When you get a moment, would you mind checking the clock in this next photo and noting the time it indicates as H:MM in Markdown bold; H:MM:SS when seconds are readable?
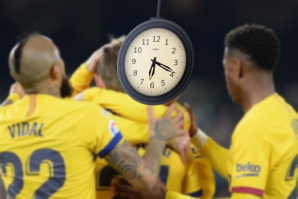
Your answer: **6:19**
